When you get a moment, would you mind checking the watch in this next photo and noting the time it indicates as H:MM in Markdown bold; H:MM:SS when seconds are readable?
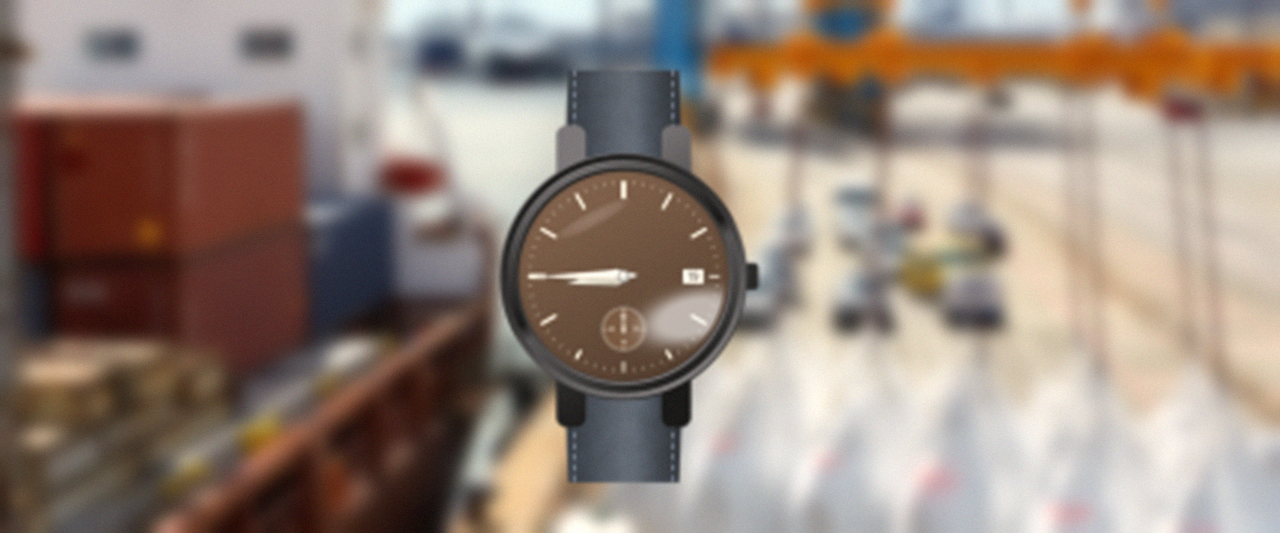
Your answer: **8:45**
